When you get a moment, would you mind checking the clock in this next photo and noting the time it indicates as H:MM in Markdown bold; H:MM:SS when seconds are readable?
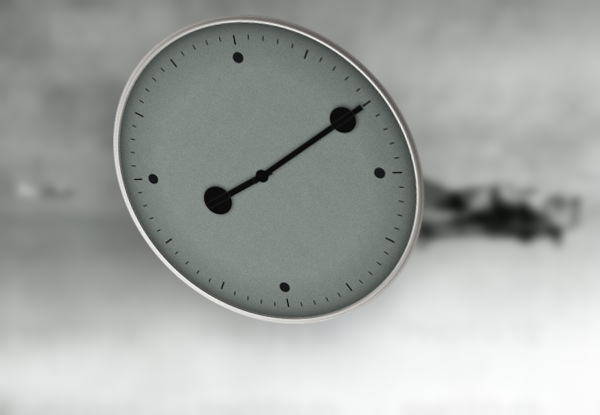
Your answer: **8:10**
